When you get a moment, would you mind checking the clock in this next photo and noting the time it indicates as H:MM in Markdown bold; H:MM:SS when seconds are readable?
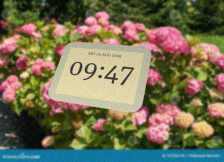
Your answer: **9:47**
